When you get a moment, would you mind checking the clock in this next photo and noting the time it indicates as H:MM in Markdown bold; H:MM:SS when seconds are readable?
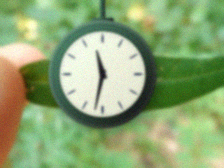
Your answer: **11:32**
